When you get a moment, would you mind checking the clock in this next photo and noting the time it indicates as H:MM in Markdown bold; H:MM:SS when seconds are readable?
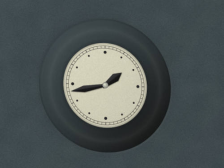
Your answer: **1:43**
